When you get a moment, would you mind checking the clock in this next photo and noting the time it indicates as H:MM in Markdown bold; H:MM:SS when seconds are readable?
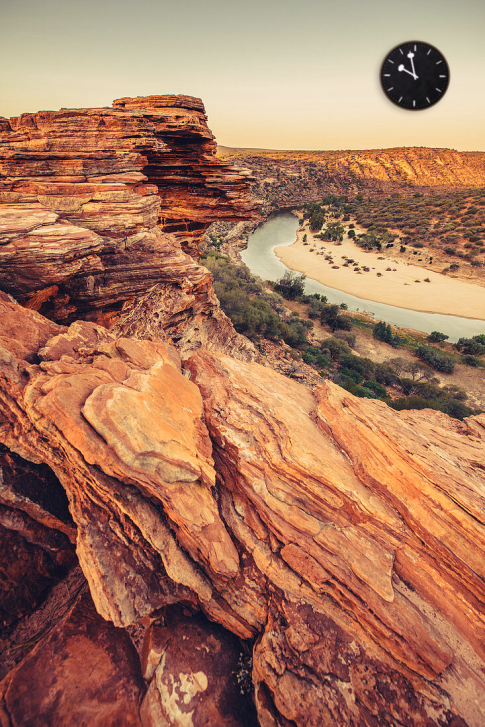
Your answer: **9:58**
